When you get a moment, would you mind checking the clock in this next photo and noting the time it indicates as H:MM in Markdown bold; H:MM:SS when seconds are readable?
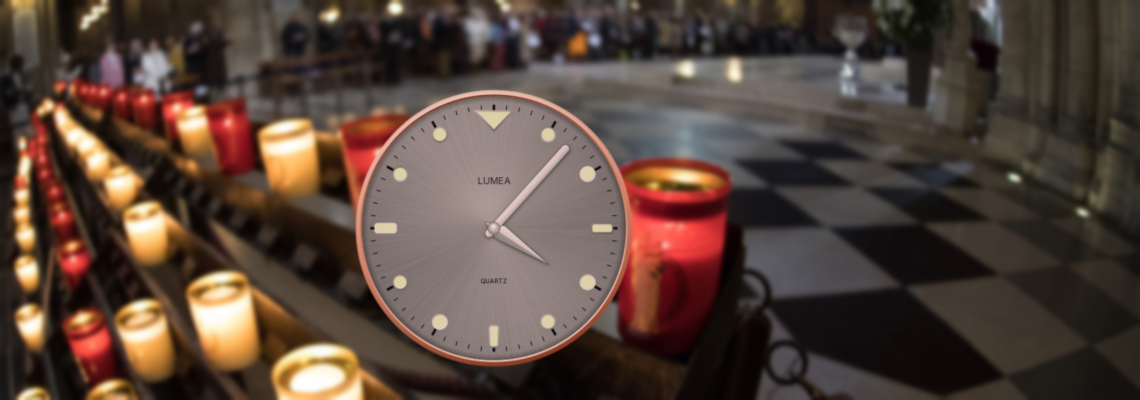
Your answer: **4:07**
